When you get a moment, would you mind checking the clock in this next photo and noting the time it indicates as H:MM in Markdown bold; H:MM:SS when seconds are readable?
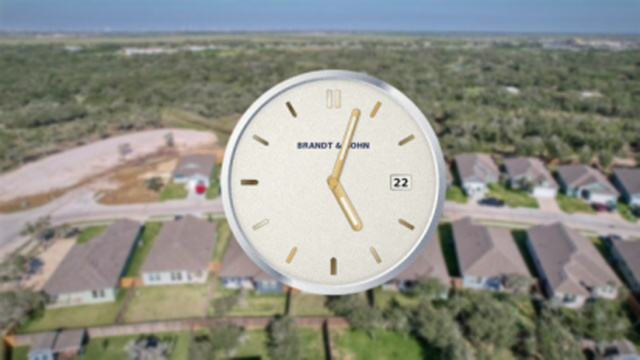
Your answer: **5:03**
